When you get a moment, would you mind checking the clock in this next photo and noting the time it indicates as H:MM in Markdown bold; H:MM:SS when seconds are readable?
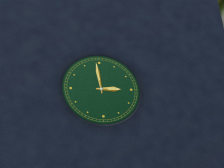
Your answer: **2:59**
